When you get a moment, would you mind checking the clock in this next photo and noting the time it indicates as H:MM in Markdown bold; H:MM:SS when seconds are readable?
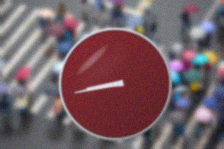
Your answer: **8:43**
